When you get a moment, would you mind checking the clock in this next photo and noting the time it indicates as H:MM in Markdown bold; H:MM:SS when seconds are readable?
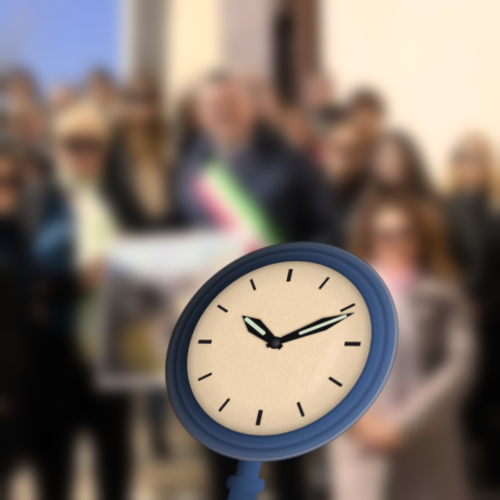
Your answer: **10:11**
